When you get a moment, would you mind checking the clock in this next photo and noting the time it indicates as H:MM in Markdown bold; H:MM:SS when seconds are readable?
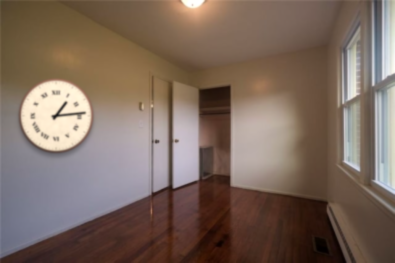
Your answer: **1:14**
